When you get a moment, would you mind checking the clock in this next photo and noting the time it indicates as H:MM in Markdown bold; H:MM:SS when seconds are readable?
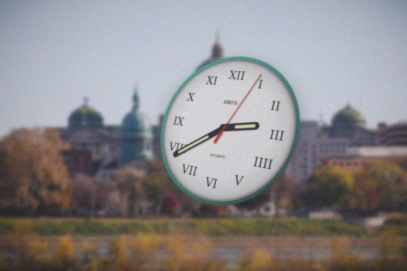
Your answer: **2:39:04**
